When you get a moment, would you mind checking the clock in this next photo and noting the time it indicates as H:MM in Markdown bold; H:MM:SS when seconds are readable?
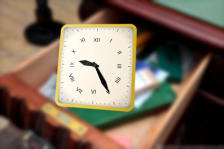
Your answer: **9:25**
